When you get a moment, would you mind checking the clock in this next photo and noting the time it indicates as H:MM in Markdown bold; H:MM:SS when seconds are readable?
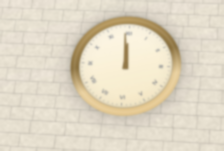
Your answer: **11:59**
